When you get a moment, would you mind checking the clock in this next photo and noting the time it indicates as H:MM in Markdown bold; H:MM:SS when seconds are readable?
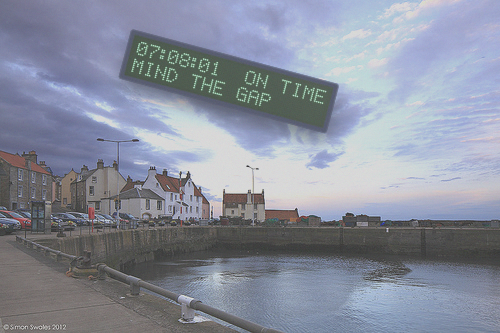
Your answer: **7:08:01**
